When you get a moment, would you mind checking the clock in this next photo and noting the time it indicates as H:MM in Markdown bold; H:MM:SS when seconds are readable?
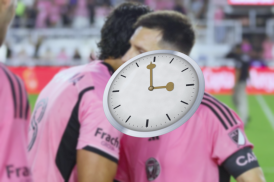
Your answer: **2:59**
